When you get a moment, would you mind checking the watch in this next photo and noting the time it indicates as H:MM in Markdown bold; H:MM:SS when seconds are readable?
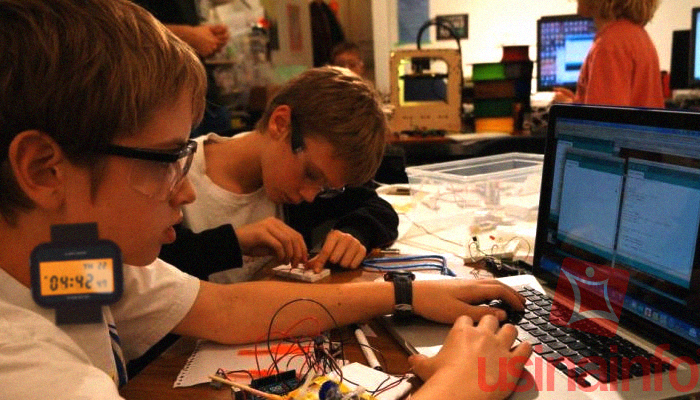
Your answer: **4:42**
